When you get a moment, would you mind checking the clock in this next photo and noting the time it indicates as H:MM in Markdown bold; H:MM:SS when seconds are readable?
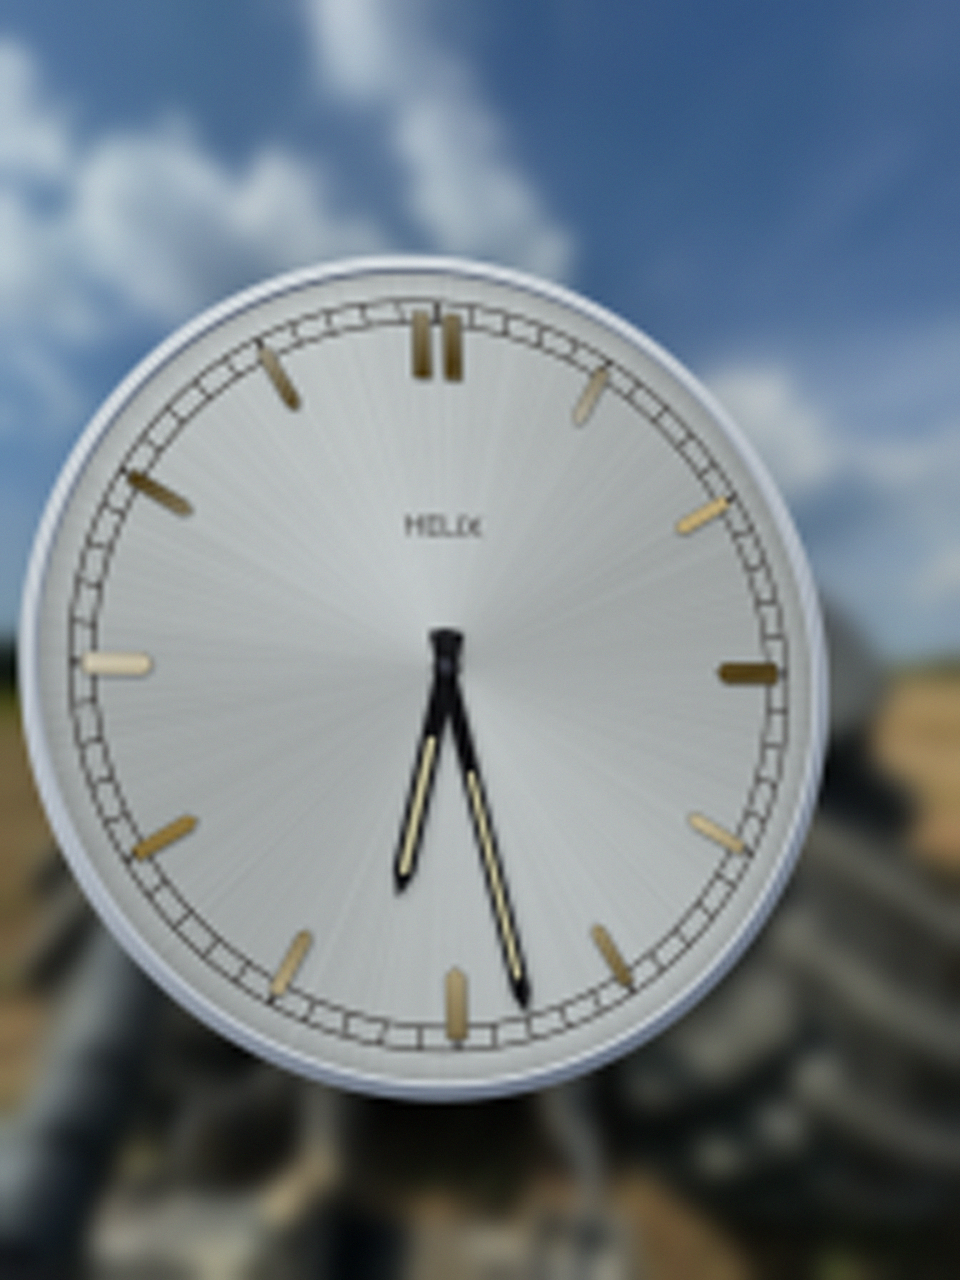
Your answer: **6:28**
